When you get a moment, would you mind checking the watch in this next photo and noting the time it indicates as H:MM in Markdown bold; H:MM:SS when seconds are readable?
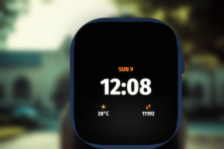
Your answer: **12:08**
